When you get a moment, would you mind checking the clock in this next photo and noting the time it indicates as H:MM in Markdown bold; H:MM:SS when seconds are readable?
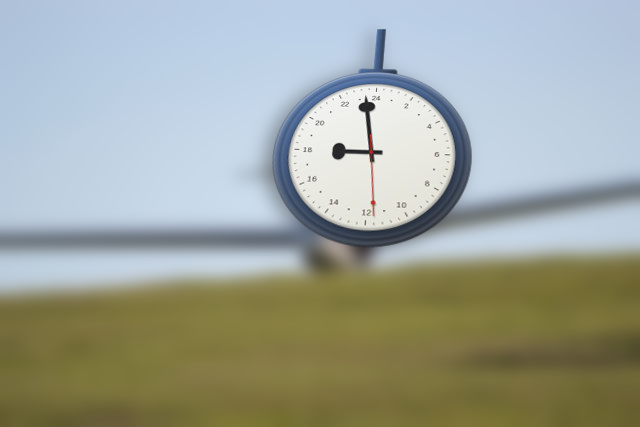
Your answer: **17:58:29**
